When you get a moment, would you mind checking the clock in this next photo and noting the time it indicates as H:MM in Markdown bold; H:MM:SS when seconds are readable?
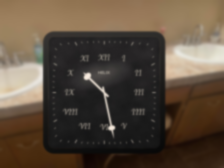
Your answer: **10:28**
